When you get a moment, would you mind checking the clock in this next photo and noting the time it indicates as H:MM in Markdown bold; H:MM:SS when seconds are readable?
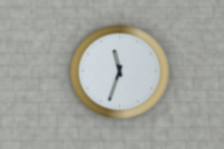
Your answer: **11:33**
